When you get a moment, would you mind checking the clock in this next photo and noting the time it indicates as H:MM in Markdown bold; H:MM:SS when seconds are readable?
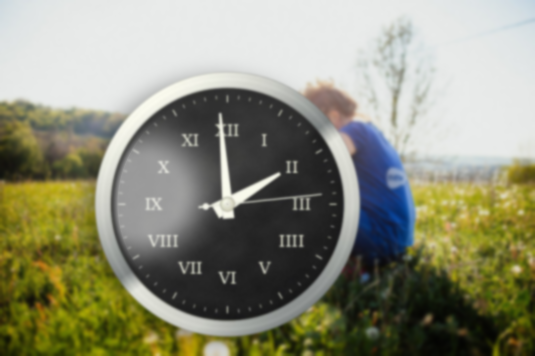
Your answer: **1:59:14**
